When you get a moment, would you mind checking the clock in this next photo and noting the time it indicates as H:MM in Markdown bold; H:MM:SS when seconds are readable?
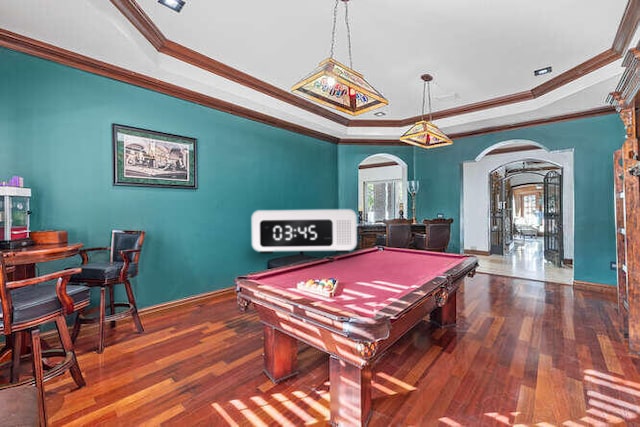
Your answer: **3:45**
